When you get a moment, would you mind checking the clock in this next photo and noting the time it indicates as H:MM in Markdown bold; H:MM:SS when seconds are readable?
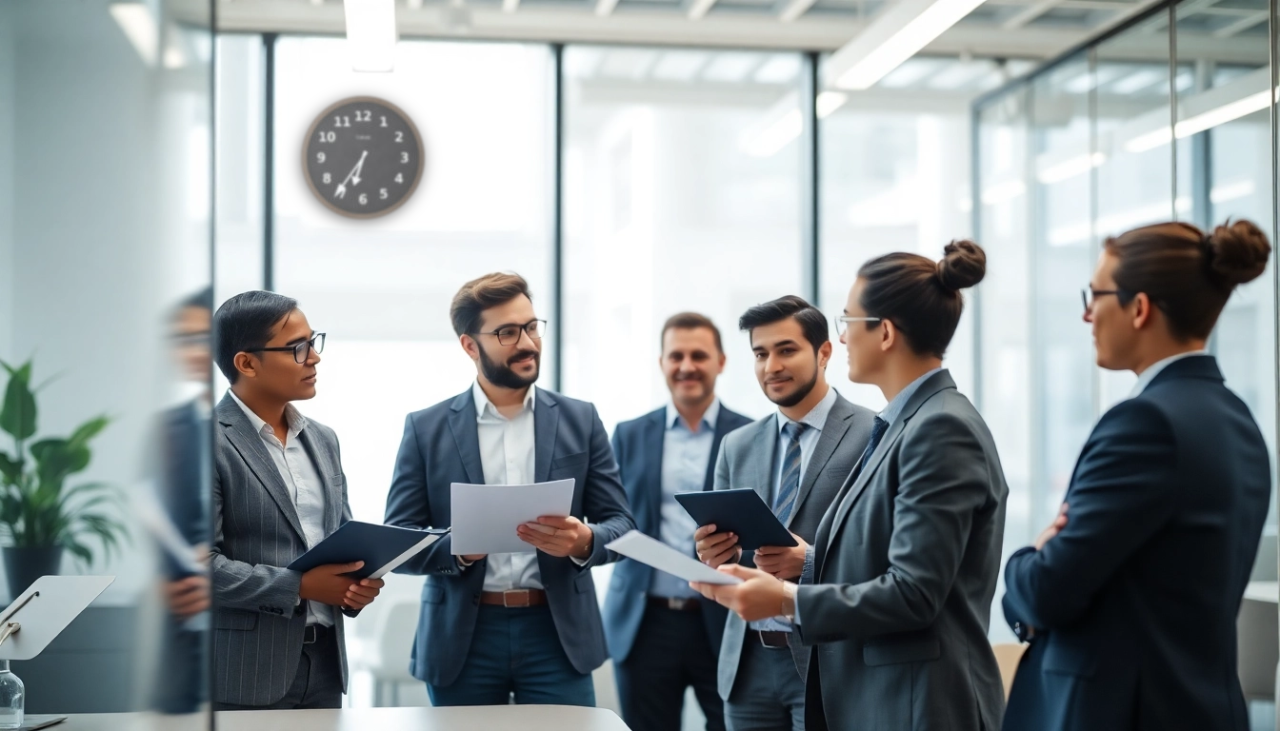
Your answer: **6:36**
